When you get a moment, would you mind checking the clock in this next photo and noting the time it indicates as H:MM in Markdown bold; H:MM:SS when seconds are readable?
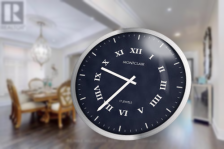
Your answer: **9:36**
